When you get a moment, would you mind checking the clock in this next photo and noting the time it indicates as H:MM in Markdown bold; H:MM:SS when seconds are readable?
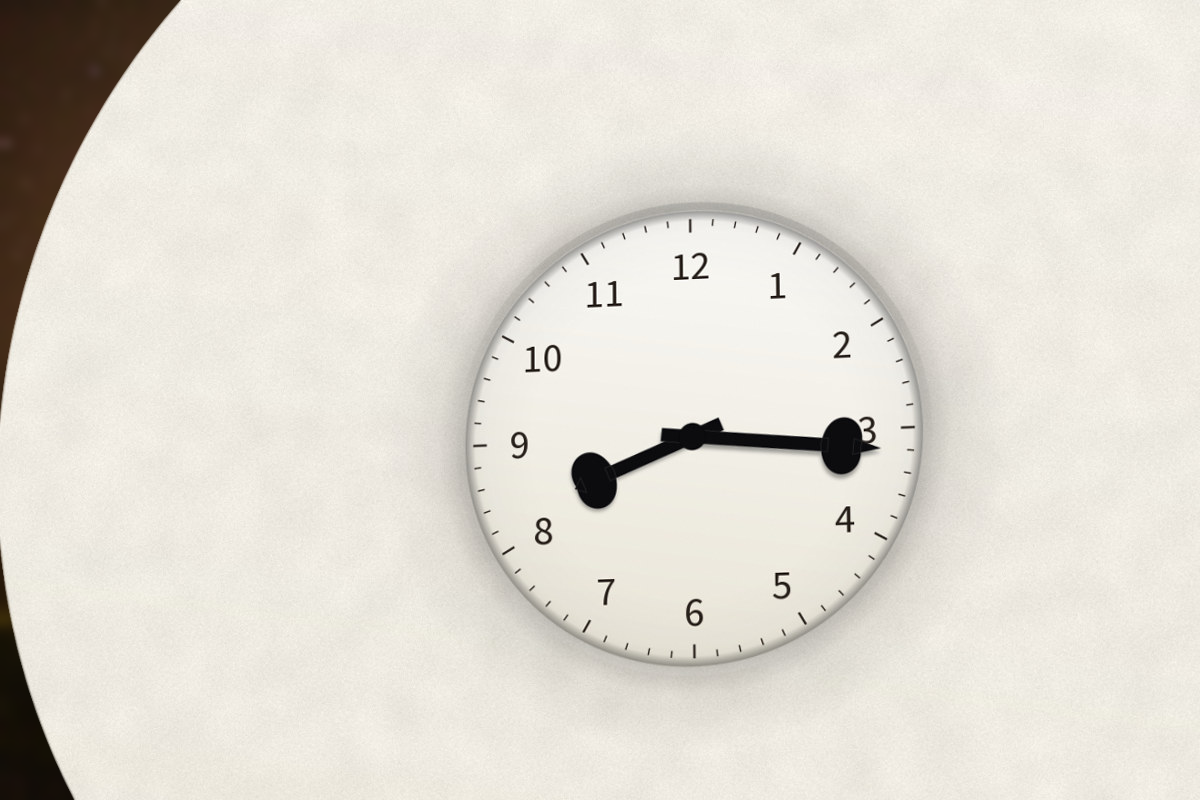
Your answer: **8:16**
